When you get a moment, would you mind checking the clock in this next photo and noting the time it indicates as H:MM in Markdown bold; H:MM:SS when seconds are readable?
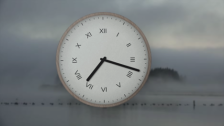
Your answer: **7:18**
